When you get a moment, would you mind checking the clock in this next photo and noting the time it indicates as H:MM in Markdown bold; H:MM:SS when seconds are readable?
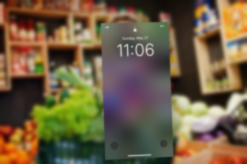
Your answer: **11:06**
